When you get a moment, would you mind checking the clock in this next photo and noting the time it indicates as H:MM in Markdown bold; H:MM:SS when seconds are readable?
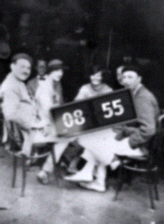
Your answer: **8:55**
